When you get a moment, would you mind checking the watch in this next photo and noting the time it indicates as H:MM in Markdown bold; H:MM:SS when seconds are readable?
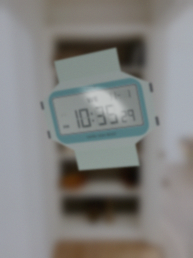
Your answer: **10:35:29**
